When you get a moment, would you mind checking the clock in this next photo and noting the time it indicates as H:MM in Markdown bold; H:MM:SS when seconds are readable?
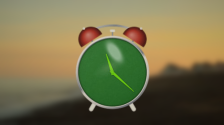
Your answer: **11:22**
